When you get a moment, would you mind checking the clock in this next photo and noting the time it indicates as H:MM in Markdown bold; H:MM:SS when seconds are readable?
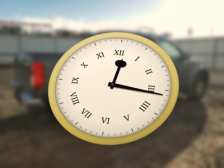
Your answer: **12:16**
